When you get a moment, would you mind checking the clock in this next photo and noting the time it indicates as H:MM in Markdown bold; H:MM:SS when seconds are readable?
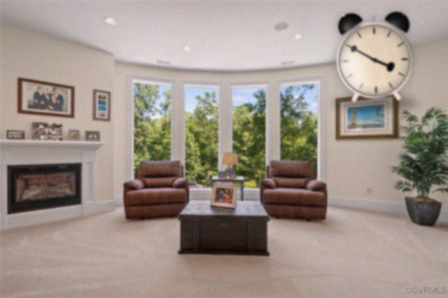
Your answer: **3:50**
